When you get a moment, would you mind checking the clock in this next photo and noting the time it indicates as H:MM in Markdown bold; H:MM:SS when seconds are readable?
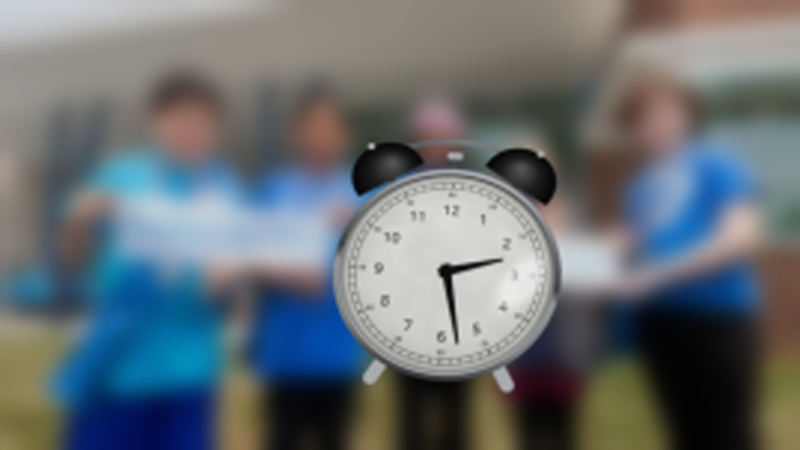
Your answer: **2:28**
